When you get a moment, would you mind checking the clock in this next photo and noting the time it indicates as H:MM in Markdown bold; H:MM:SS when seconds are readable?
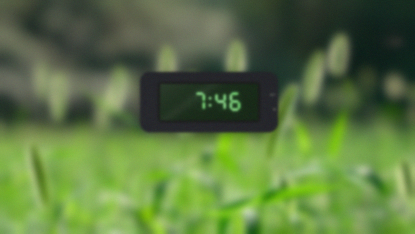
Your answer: **7:46**
